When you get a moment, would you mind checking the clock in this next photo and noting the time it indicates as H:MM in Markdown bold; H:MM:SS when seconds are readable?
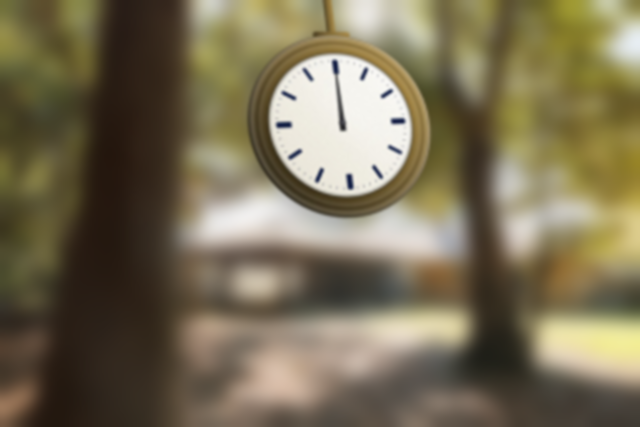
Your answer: **12:00**
